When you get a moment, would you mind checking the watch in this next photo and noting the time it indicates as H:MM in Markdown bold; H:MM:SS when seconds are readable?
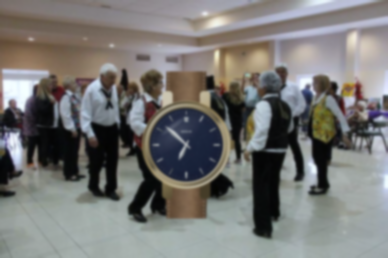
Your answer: **6:52**
